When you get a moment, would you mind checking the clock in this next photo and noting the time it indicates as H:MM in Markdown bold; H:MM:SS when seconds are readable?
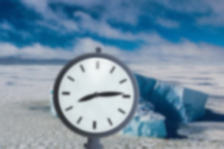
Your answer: **8:14**
